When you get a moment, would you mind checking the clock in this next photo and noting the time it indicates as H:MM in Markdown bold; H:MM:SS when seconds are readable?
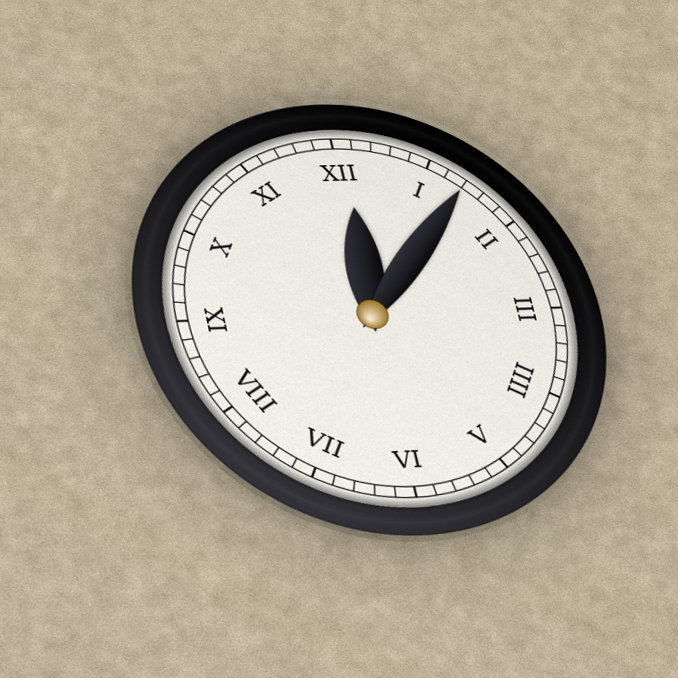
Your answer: **12:07**
